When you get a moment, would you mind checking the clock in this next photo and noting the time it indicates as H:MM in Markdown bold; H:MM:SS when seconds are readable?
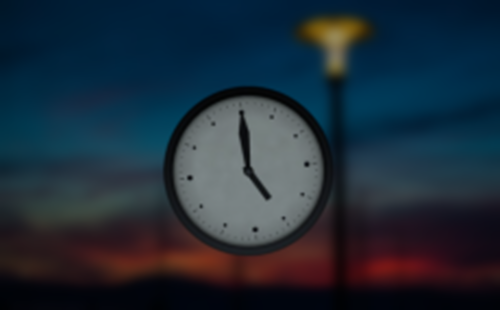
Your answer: **5:00**
